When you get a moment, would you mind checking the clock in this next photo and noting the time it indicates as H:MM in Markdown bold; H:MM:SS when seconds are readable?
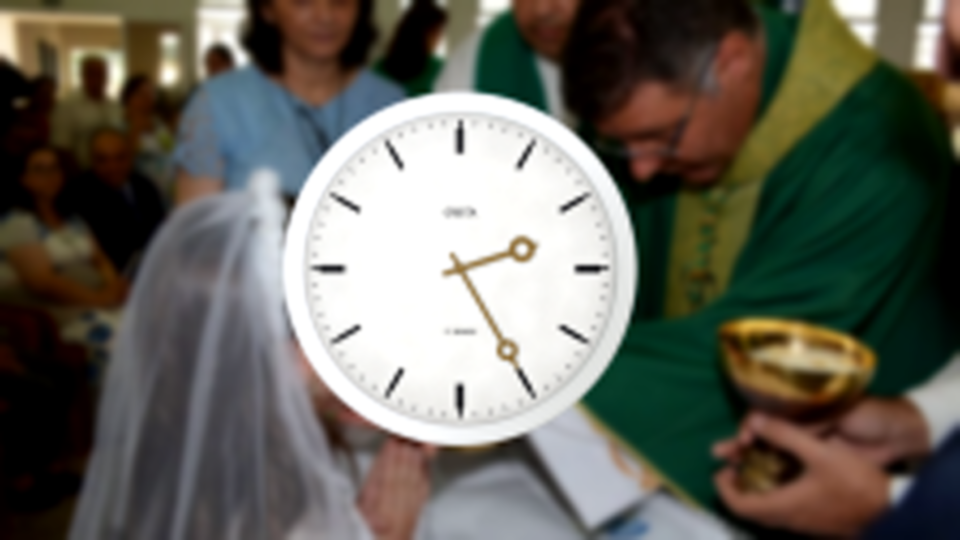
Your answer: **2:25**
